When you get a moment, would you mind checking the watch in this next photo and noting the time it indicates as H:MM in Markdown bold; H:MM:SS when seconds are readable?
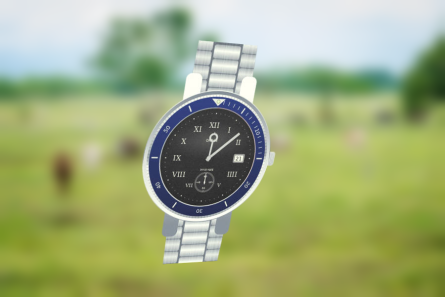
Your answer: **12:08**
